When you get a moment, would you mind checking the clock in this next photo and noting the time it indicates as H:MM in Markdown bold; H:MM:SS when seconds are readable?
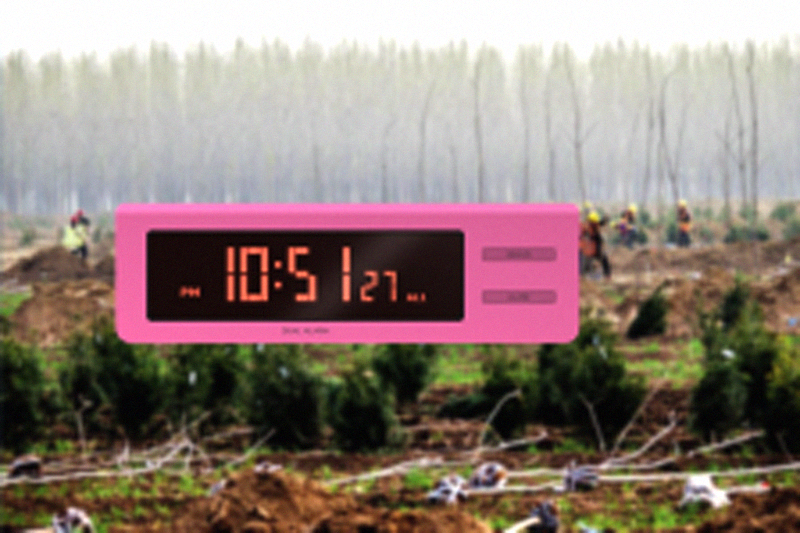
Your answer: **10:51:27**
